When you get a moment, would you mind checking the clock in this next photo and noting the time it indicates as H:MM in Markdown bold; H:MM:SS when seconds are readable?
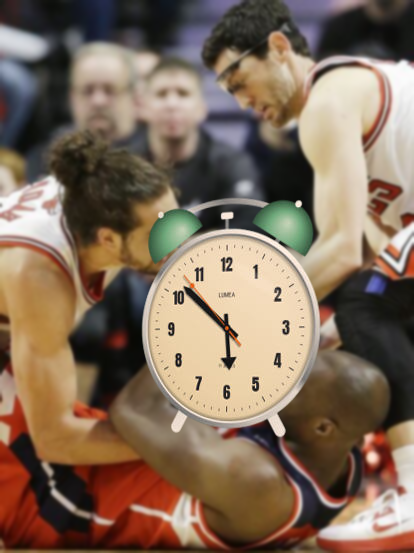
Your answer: **5:51:53**
